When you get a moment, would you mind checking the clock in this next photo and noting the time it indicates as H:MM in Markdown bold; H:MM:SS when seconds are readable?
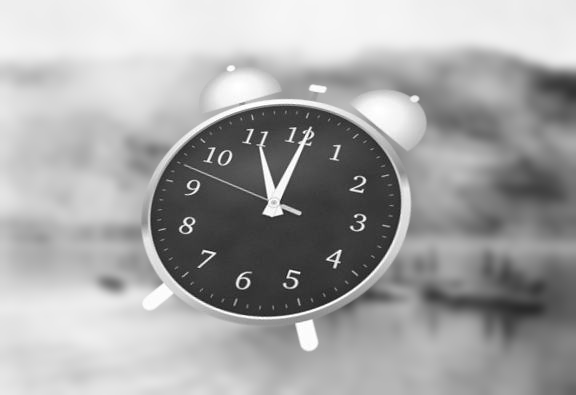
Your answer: **11:00:47**
